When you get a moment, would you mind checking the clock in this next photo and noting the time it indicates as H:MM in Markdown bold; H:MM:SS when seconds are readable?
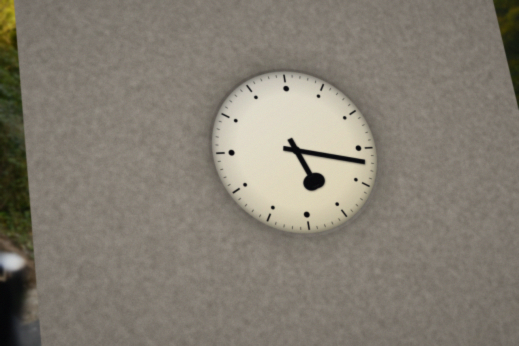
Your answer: **5:17**
